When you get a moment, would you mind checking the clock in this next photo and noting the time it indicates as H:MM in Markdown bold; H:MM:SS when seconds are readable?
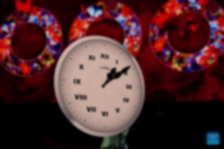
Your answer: **1:09**
